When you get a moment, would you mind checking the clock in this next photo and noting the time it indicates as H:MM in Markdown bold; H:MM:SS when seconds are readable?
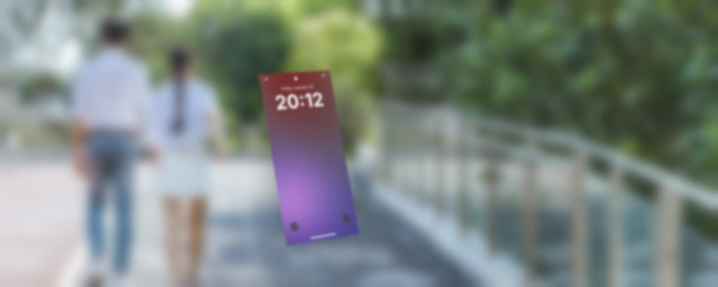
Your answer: **20:12**
